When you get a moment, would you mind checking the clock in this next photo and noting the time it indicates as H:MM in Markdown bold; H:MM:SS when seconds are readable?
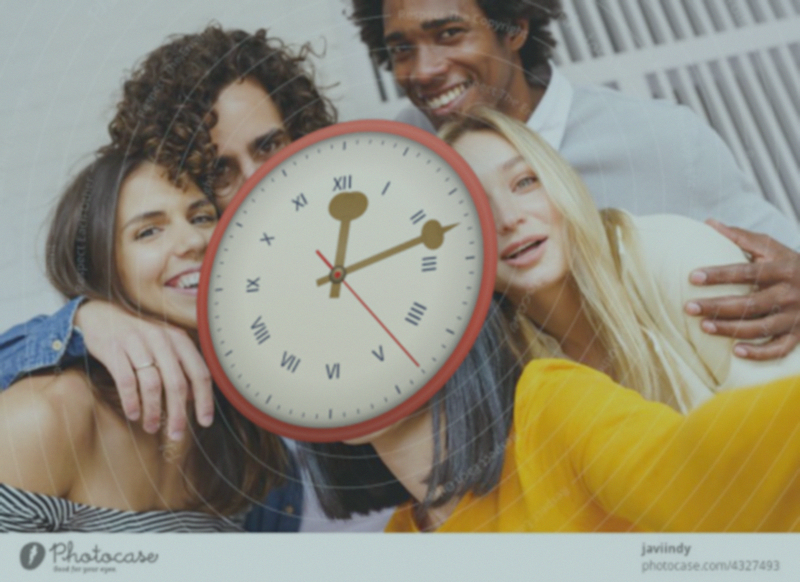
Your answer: **12:12:23**
